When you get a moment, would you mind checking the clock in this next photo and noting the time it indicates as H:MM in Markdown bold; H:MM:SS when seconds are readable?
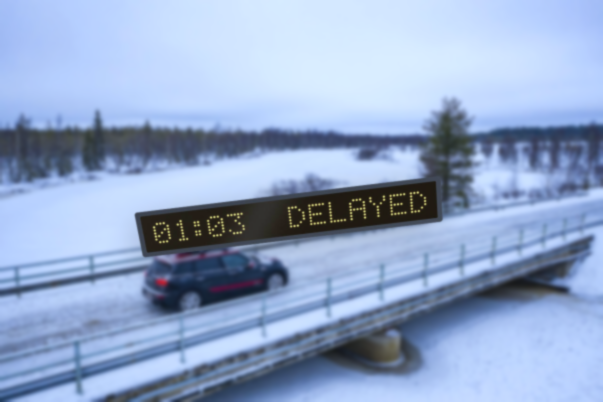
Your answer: **1:03**
